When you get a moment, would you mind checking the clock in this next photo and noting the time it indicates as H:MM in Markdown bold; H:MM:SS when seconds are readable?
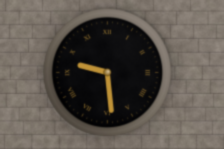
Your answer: **9:29**
